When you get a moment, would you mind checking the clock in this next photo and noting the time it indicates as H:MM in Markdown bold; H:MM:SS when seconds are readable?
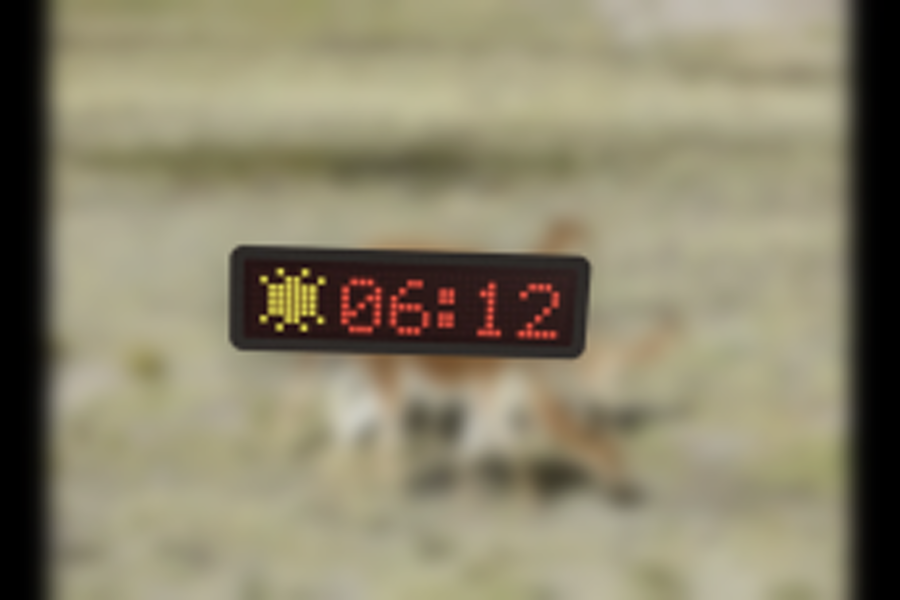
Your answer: **6:12**
